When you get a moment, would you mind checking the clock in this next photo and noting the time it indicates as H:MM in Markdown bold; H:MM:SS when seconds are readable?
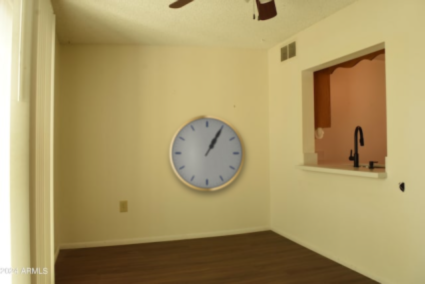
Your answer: **1:05**
